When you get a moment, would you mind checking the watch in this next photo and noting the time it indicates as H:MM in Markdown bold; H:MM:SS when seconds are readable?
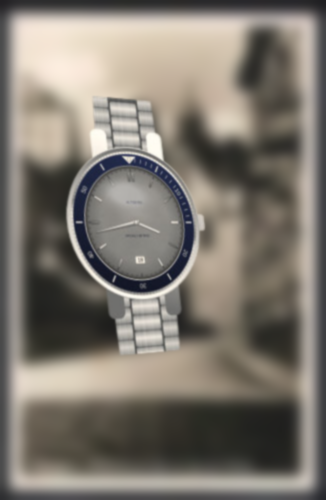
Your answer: **3:43**
